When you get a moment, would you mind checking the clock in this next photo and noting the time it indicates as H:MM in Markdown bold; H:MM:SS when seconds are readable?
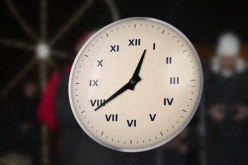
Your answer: **12:39**
